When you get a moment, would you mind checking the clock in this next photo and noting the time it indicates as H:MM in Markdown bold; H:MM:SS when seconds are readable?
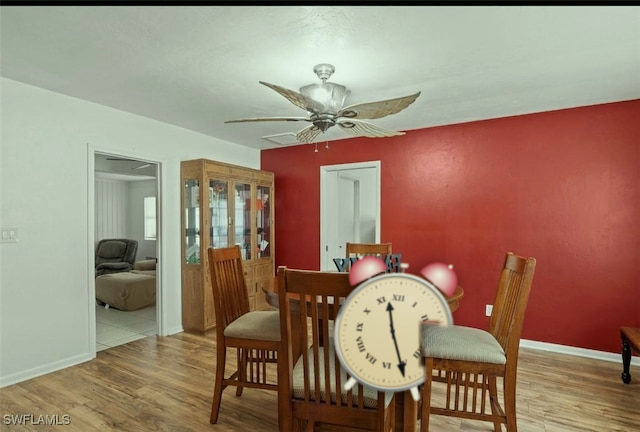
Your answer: **11:26**
